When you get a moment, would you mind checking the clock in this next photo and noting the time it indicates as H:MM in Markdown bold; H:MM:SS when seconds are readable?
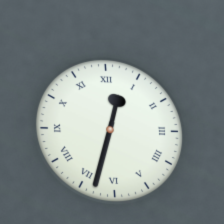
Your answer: **12:33**
